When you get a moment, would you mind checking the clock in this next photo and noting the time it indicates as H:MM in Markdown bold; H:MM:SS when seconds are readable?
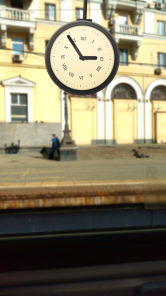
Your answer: **2:54**
